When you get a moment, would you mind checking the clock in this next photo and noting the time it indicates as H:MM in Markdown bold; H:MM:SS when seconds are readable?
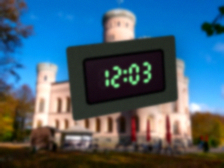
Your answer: **12:03**
